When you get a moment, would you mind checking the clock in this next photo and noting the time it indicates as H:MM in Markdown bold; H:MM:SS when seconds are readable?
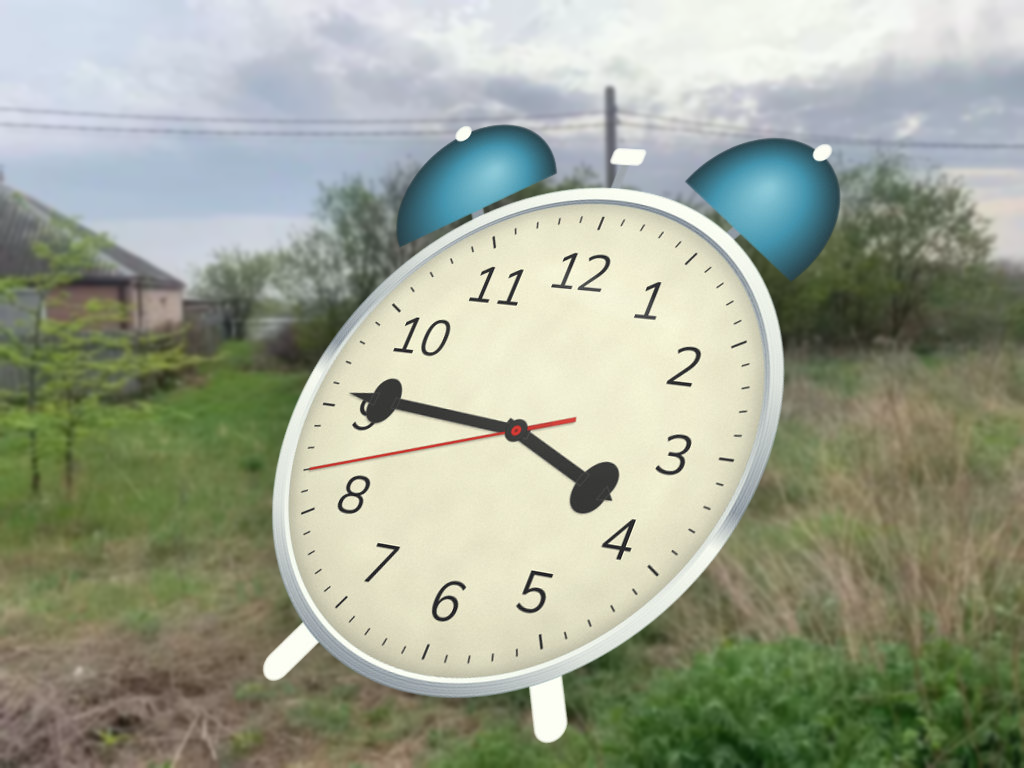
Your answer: **3:45:42**
